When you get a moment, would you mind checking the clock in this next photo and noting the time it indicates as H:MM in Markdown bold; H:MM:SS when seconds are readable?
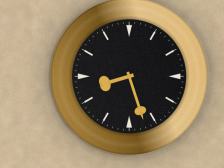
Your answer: **8:27**
